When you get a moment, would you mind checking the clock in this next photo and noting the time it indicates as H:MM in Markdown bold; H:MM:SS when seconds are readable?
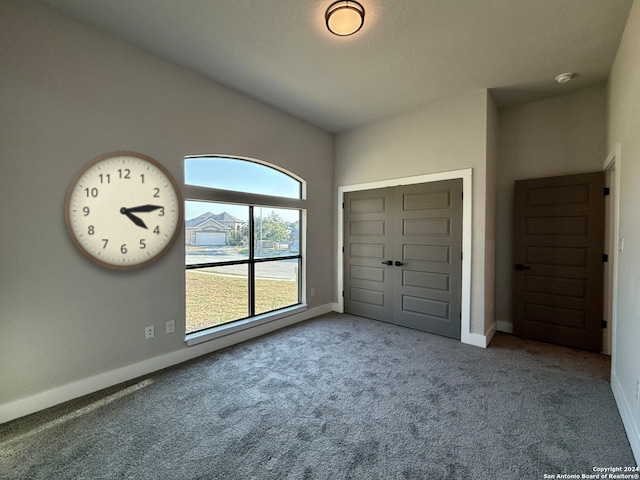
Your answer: **4:14**
